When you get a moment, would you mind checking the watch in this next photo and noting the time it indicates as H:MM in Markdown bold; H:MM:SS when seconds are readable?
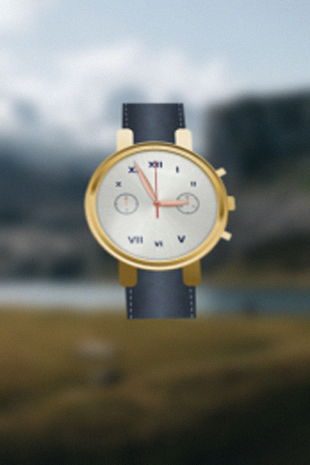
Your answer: **2:56**
